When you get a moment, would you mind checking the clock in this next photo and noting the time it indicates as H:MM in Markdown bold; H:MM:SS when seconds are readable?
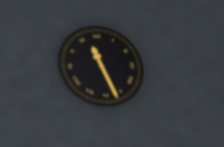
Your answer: **11:27**
